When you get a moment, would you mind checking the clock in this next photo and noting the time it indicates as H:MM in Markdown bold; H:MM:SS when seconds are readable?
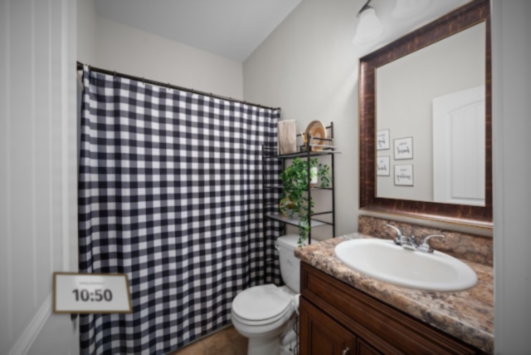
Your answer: **10:50**
